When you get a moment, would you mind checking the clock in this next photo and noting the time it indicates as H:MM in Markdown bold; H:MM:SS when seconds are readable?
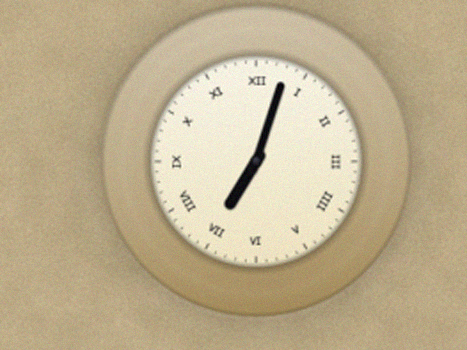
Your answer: **7:03**
